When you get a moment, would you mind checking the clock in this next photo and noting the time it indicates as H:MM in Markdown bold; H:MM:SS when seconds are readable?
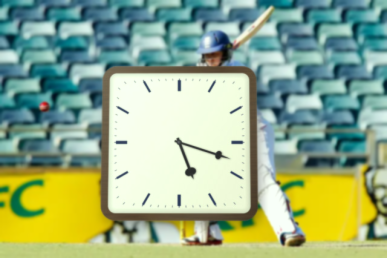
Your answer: **5:18**
